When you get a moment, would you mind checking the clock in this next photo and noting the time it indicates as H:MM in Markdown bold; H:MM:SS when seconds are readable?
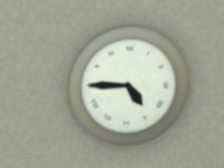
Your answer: **4:45**
